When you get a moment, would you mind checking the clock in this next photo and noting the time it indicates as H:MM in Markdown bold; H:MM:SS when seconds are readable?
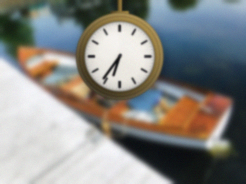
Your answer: **6:36**
